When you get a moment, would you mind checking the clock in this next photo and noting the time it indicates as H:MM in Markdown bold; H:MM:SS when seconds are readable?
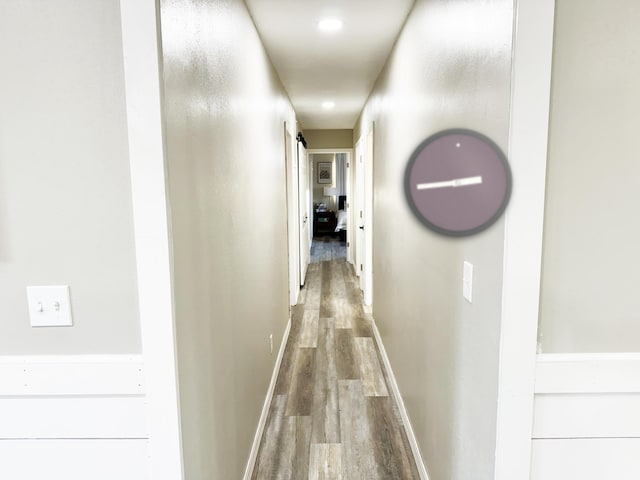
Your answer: **2:44**
